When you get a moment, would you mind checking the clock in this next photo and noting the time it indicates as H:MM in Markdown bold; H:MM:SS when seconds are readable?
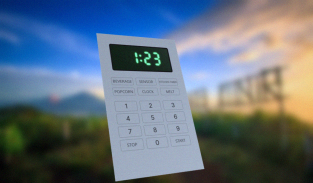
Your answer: **1:23**
